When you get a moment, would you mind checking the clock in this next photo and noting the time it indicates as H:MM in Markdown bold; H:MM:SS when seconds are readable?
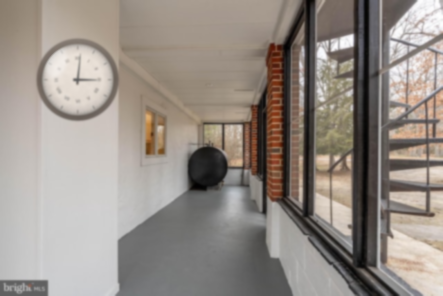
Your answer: **3:01**
